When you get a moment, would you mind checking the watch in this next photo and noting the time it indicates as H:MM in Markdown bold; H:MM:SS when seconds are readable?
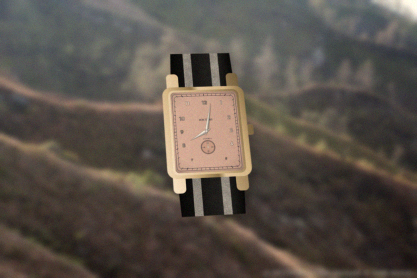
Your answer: **8:02**
